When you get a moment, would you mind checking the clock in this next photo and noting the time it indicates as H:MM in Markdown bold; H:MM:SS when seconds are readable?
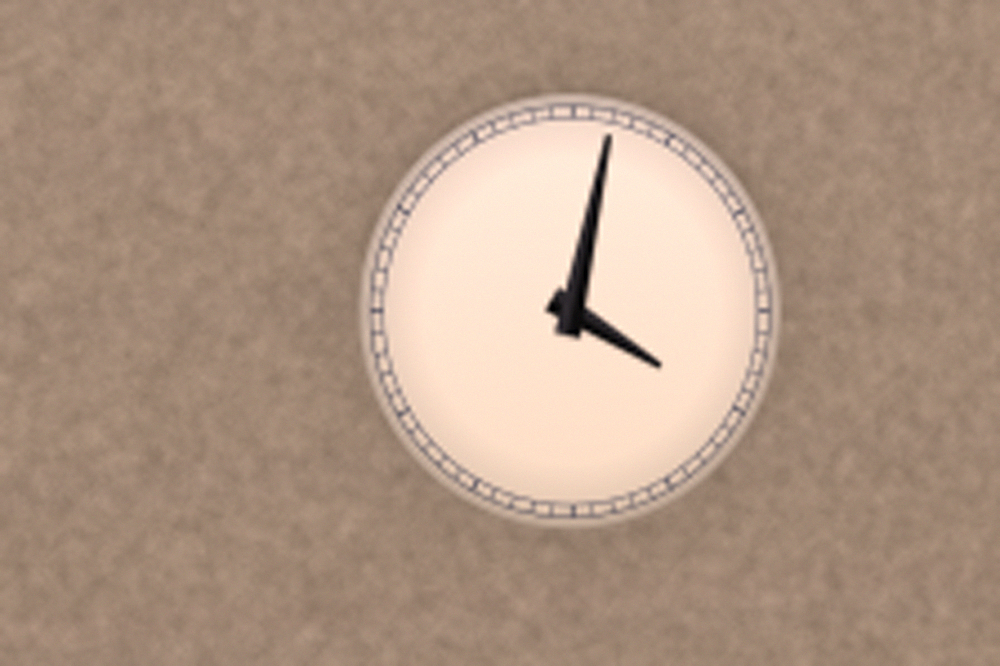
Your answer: **4:02**
